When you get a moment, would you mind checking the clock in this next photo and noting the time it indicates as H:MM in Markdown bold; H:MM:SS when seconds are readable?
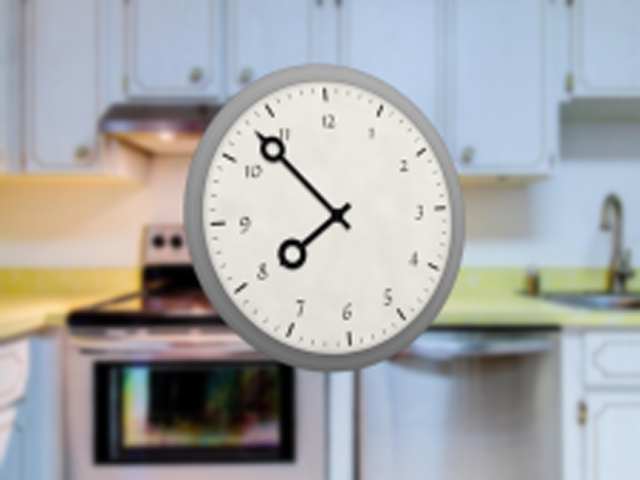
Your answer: **7:53**
